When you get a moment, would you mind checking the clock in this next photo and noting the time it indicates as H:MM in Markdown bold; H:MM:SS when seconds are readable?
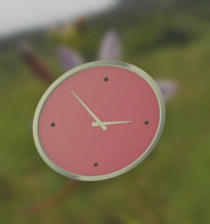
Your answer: **2:53**
